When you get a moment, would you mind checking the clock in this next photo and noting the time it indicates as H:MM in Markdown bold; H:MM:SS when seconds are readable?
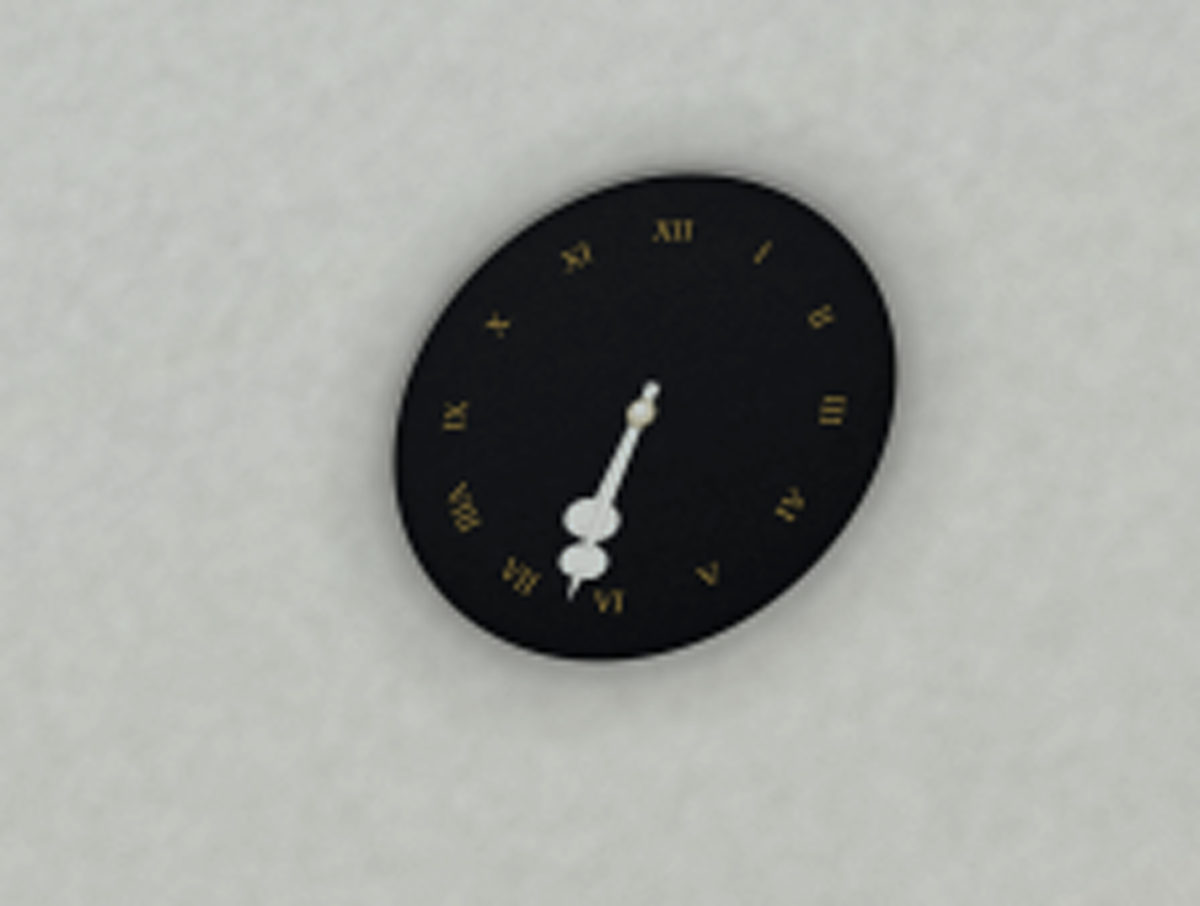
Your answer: **6:32**
